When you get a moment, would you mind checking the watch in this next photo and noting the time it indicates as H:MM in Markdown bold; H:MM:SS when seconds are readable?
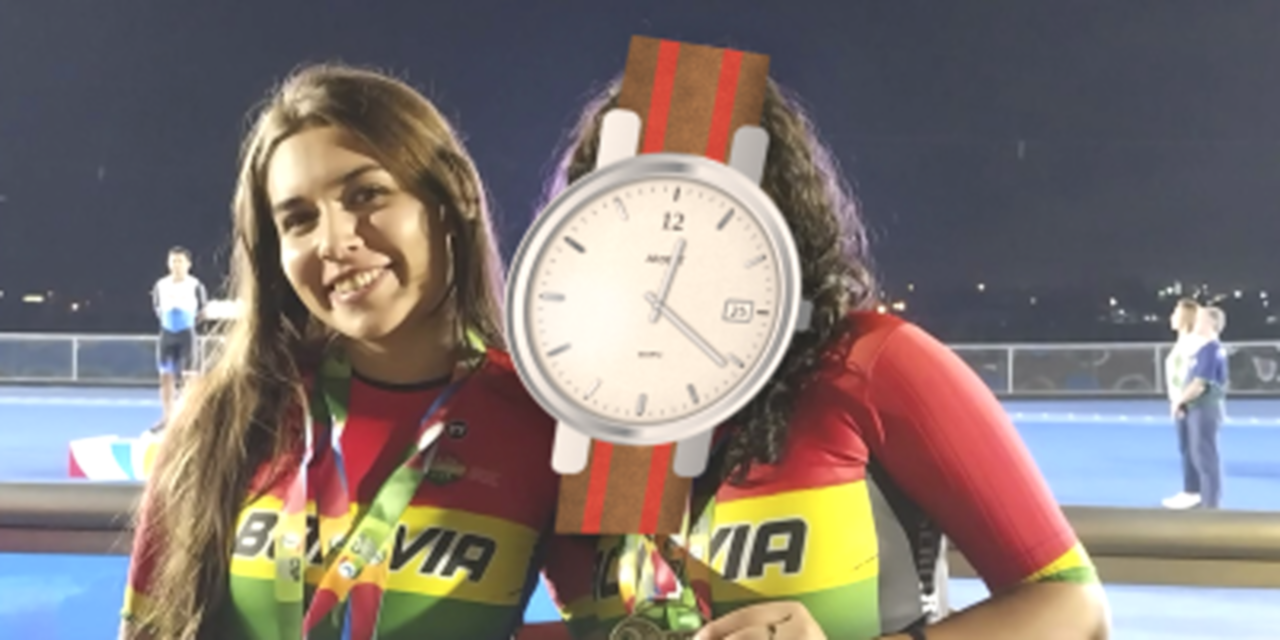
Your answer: **12:21**
